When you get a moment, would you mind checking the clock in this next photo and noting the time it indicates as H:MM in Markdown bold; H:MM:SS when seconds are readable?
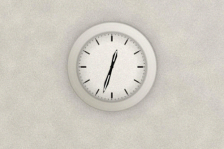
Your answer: **12:33**
